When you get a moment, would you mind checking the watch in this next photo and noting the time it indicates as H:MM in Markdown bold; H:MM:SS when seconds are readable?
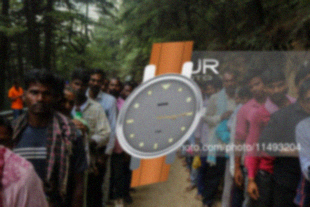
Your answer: **3:15**
